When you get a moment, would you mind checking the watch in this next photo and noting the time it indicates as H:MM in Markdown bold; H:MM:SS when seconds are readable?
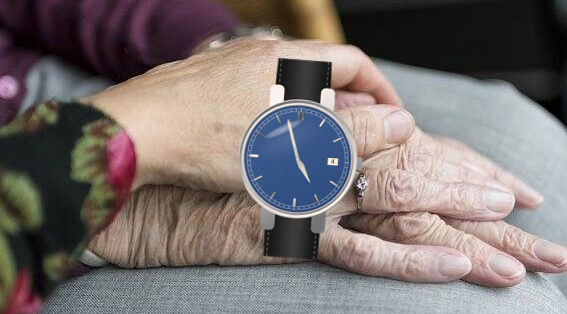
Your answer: **4:57**
